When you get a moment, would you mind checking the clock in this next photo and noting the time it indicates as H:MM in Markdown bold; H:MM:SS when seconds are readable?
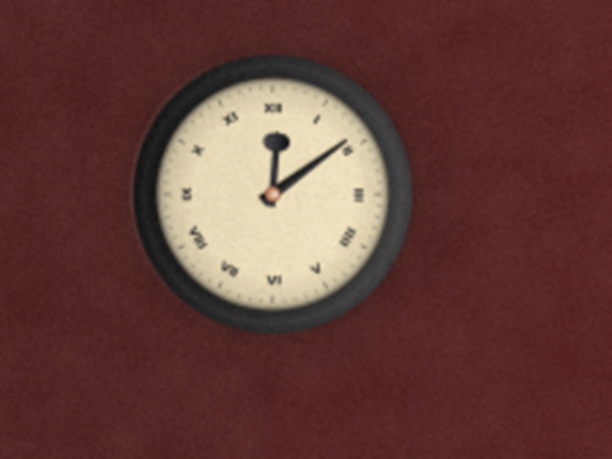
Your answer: **12:09**
